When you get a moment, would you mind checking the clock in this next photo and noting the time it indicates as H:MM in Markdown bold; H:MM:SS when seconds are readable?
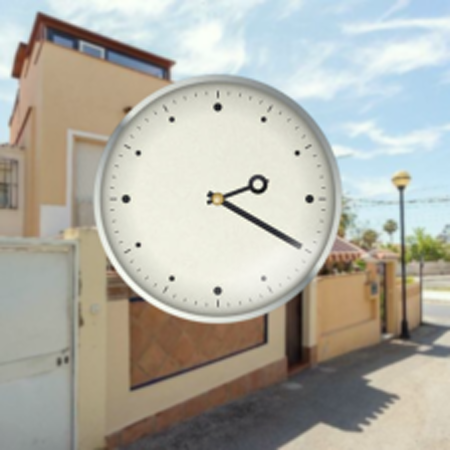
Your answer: **2:20**
